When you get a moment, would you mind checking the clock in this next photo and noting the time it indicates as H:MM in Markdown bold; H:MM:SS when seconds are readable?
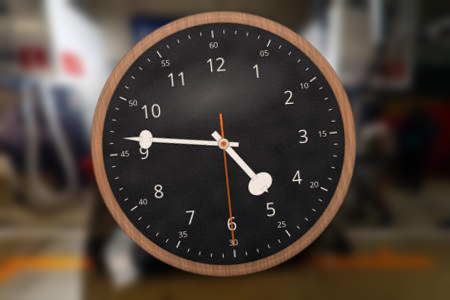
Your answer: **4:46:30**
